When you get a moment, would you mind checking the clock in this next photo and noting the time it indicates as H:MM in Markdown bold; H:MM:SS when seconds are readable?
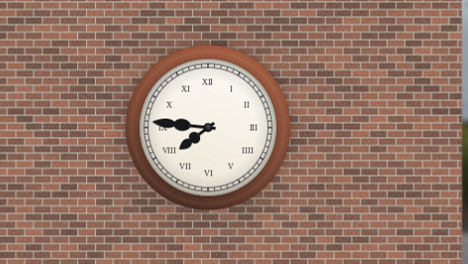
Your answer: **7:46**
